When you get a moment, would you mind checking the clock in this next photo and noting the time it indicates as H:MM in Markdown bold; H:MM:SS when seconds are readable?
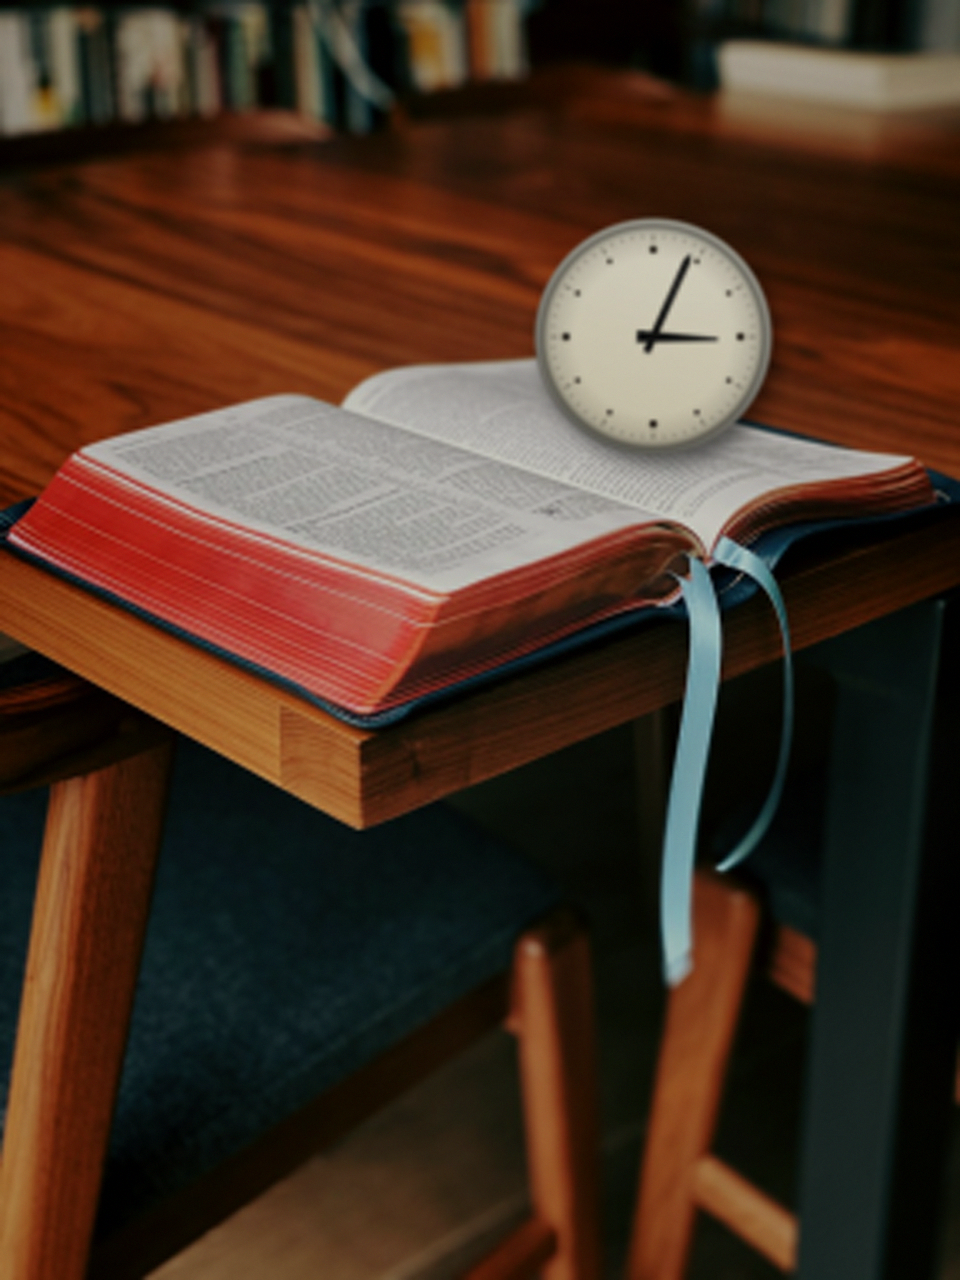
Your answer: **3:04**
